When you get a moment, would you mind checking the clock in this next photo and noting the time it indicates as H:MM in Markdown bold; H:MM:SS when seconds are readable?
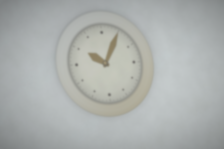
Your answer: **10:05**
